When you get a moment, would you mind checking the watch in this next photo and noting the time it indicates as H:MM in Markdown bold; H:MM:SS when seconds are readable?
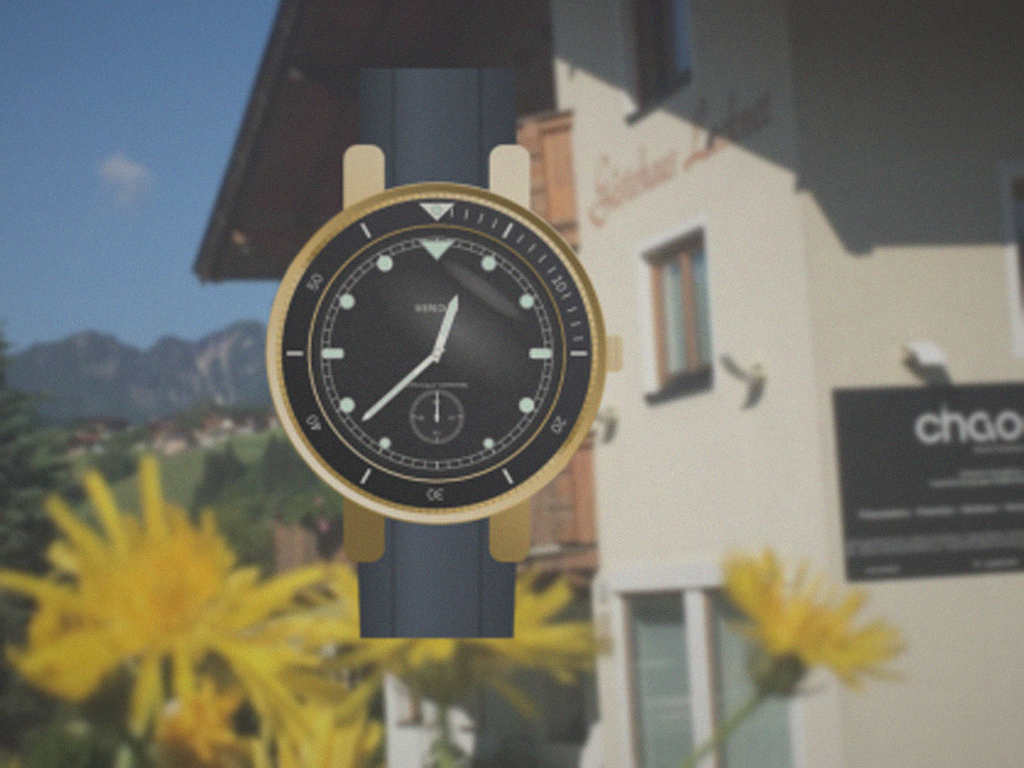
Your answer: **12:38**
